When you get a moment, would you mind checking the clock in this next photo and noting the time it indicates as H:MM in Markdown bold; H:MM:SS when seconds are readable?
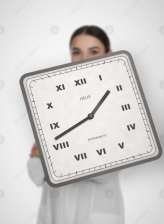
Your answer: **1:42**
